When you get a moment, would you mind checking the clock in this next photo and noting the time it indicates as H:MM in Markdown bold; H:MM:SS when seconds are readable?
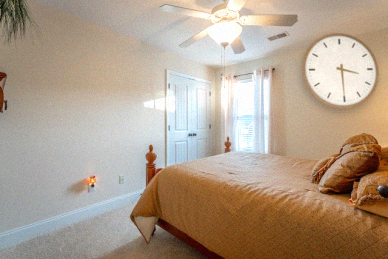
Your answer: **3:30**
